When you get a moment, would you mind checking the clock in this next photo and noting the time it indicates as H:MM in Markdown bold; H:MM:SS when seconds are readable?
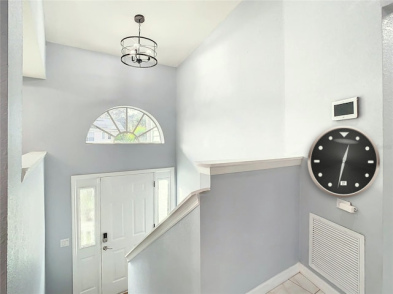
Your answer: **12:32**
